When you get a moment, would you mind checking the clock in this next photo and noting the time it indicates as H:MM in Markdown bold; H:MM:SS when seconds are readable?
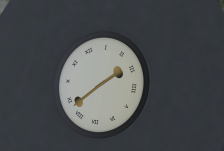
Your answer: **2:43**
